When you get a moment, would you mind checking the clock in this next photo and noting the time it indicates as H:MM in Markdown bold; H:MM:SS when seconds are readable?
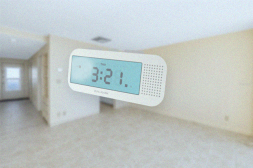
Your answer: **3:21**
